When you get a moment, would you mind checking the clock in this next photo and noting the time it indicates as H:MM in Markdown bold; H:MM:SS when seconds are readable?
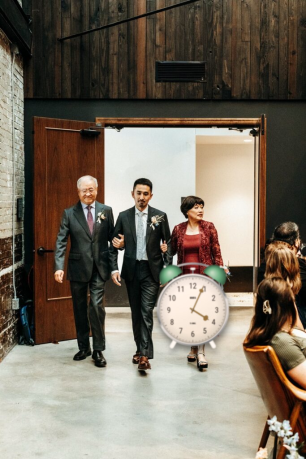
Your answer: **4:04**
